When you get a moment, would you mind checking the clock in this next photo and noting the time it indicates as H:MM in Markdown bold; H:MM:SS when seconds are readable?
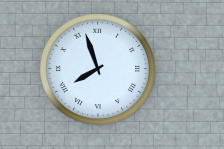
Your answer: **7:57**
